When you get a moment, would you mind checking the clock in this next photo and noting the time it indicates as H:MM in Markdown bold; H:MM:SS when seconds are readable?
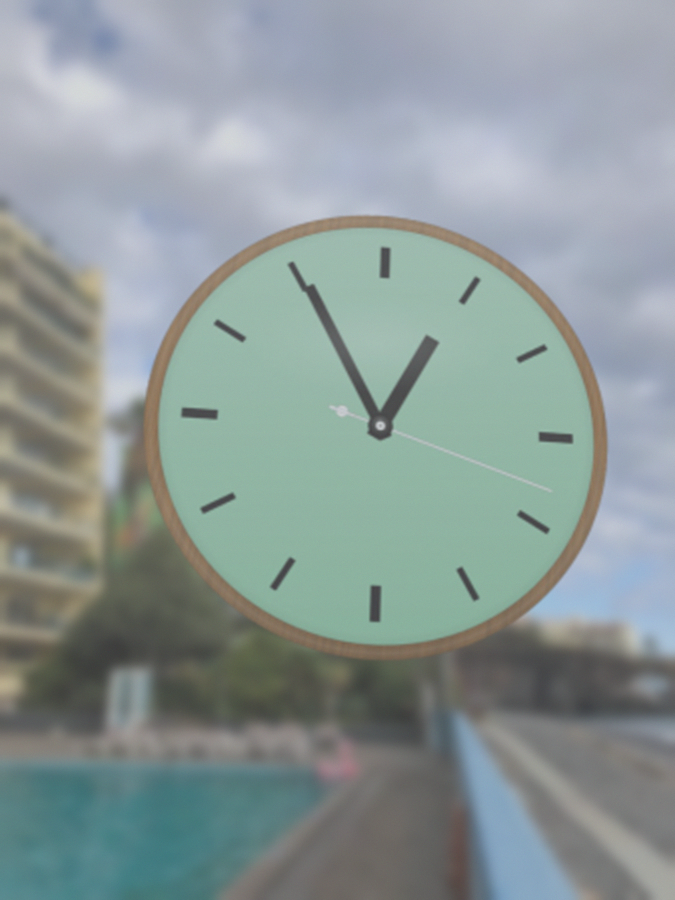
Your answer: **12:55:18**
